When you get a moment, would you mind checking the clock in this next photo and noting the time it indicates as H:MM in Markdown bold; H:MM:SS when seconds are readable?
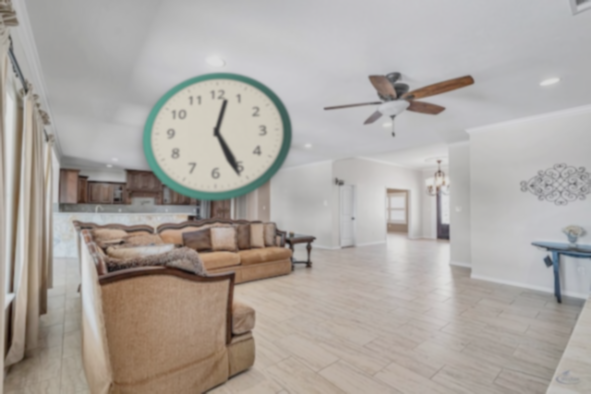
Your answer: **12:26**
